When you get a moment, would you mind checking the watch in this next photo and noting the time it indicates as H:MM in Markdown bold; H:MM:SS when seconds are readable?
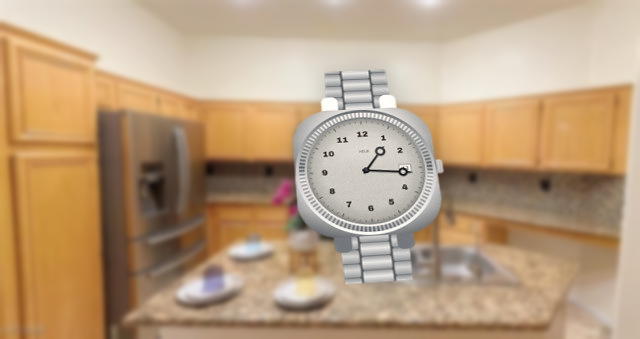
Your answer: **1:16**
